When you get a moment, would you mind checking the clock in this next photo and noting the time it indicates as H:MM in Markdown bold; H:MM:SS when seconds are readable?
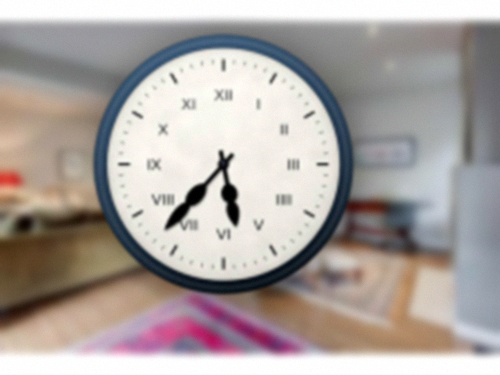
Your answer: **5:37**
